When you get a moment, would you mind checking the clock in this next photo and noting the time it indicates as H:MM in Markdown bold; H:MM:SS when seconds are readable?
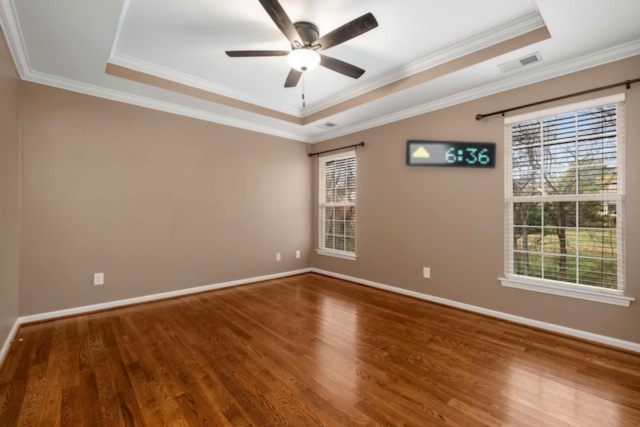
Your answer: **6:36**
